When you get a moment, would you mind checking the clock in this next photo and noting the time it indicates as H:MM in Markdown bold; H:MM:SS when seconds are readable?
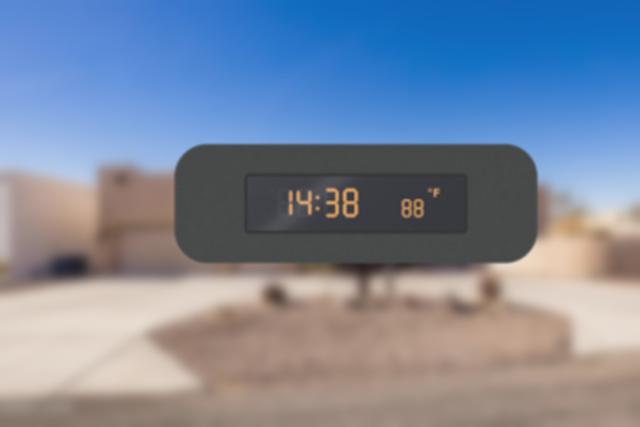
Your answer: **14:38**
